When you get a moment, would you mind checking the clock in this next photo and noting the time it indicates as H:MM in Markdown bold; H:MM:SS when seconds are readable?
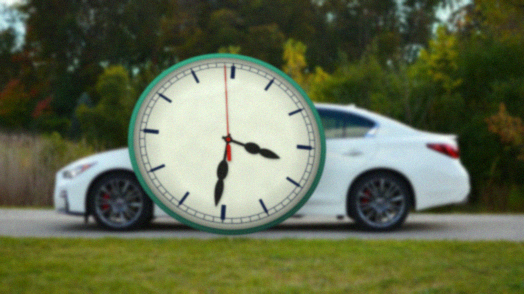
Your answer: **3:30:59**
